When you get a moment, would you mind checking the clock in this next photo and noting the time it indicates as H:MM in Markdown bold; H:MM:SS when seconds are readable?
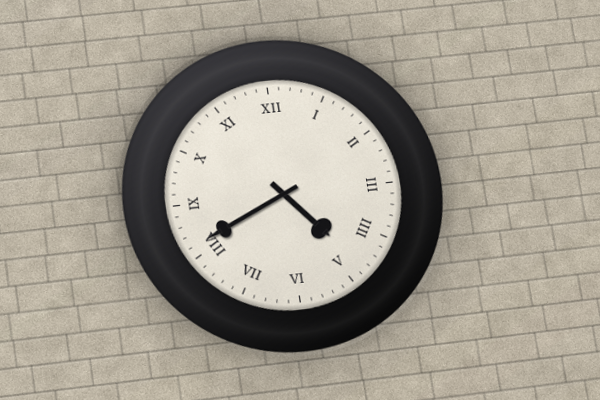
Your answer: **4:41**
